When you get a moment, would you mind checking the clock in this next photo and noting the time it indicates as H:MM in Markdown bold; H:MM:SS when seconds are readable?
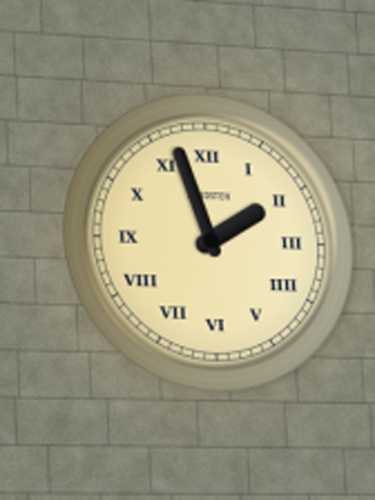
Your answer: **1:57**
